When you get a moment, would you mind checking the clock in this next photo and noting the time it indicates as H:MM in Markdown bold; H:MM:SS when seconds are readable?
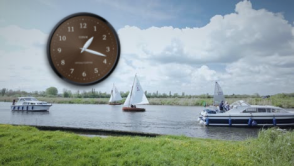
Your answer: **1:18**
